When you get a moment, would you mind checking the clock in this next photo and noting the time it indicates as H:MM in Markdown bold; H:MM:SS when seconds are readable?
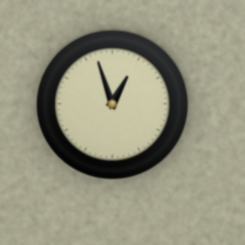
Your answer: **12:57**
